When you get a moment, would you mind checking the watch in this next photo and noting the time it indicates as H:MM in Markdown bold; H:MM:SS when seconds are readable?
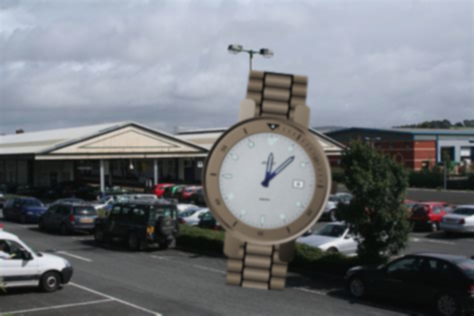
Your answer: **12:07**
